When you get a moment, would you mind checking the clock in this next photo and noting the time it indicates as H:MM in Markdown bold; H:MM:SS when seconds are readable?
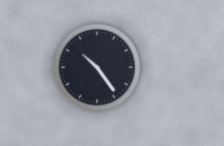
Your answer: **10:24**
